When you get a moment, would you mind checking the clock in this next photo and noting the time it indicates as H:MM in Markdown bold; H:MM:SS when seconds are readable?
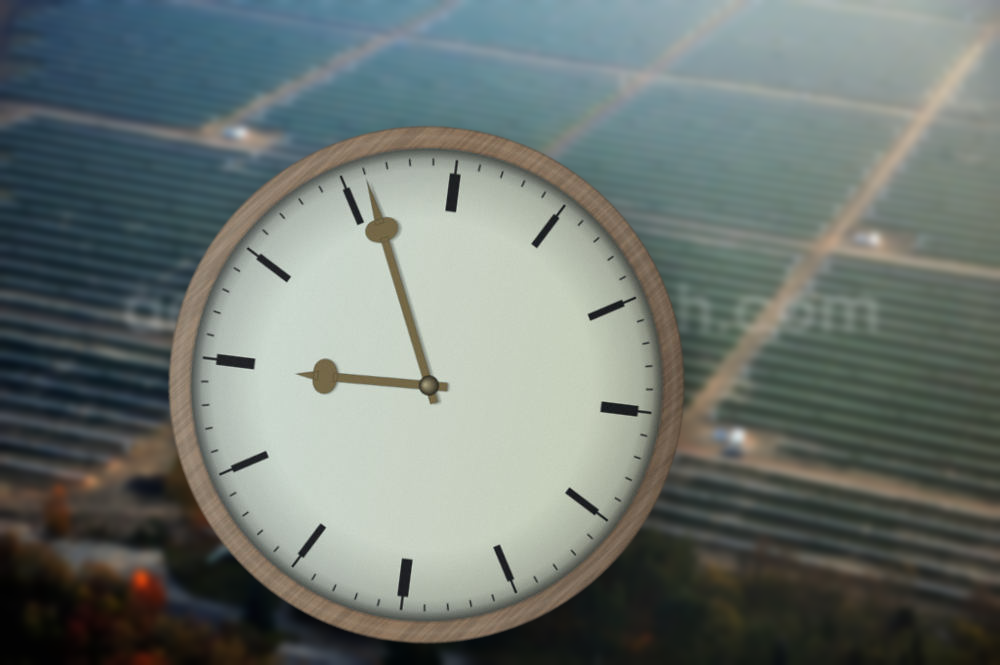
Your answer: **8:56**
